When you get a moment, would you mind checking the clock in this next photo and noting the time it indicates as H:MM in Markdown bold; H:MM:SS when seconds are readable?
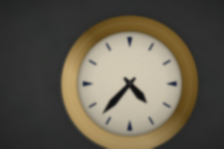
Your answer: **4:37**
